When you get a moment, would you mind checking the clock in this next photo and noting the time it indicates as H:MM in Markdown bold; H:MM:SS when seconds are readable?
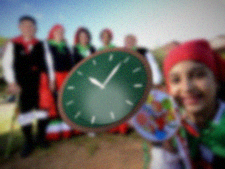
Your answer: **10:04**
